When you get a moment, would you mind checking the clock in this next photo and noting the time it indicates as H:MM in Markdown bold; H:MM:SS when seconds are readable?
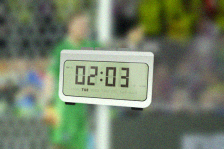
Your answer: **2:03**
